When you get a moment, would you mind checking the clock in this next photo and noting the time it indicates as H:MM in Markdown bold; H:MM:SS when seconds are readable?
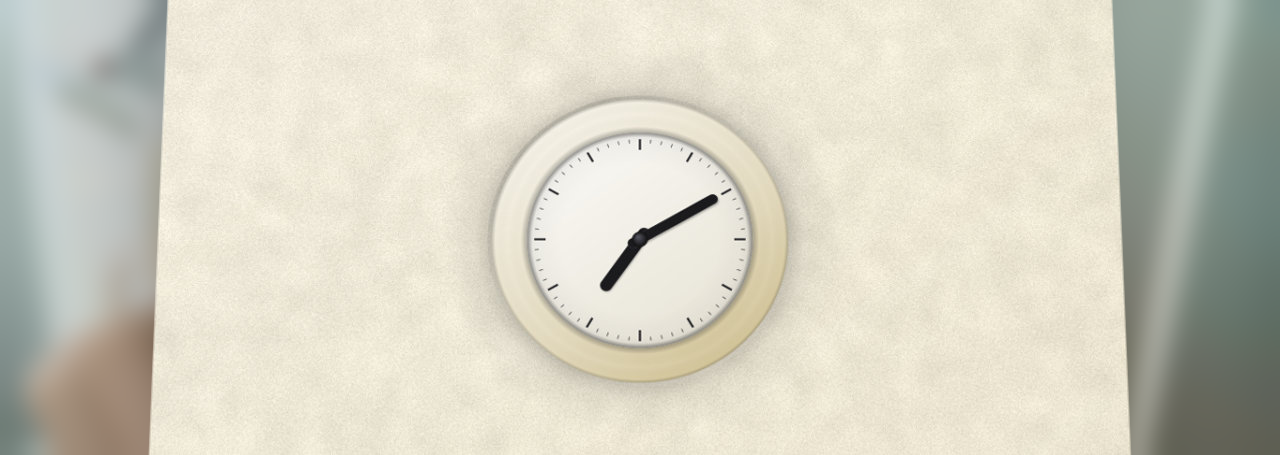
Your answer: **7:10**
